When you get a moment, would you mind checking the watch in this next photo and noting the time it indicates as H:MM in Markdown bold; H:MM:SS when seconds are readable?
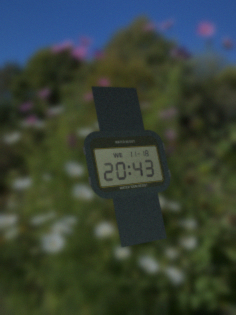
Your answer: **20:43**
